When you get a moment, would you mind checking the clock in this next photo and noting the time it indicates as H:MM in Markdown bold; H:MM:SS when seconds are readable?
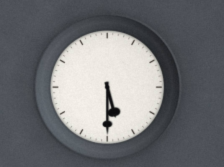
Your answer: **5:30**
